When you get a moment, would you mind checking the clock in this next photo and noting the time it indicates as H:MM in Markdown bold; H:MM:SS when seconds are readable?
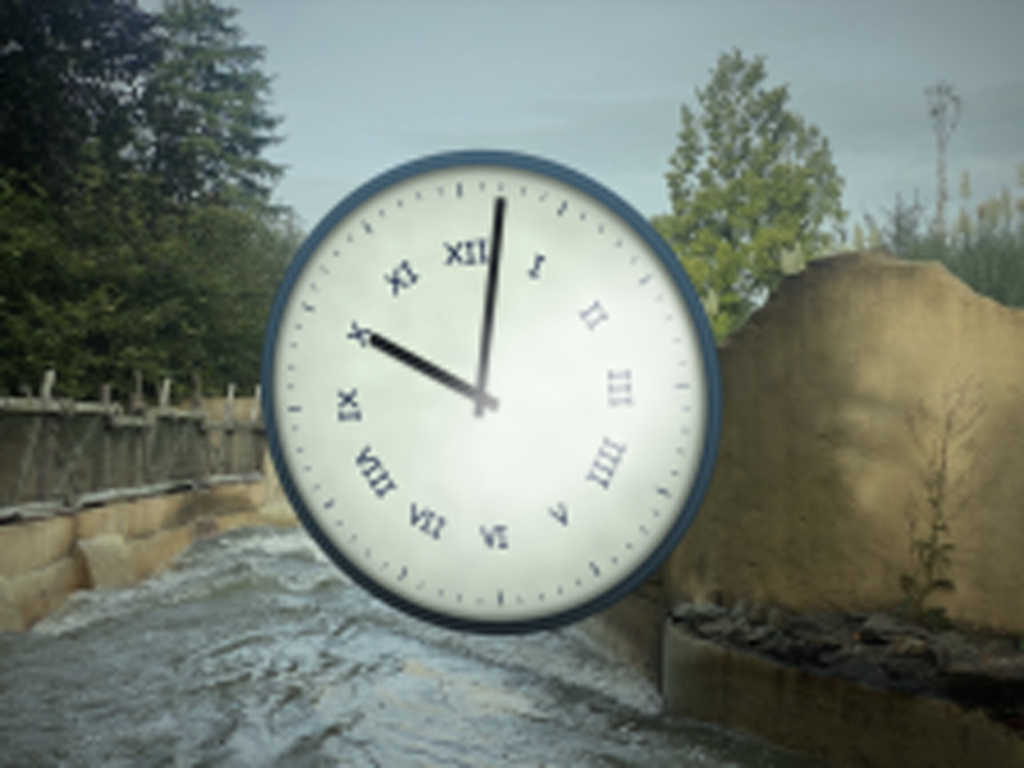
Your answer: **10:02**
